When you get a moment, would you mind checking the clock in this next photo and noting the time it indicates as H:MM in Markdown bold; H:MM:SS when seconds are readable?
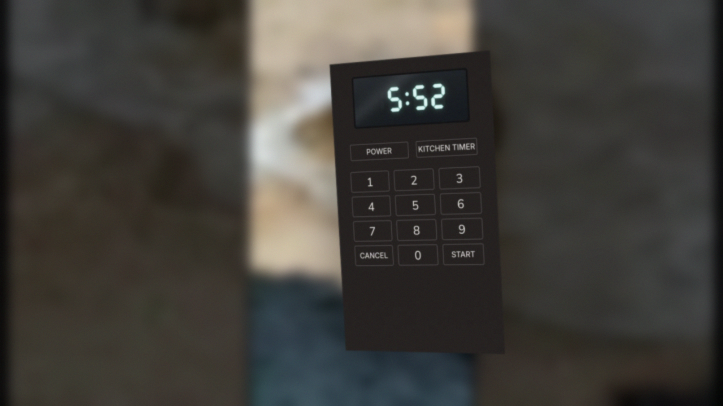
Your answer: **5:52**
